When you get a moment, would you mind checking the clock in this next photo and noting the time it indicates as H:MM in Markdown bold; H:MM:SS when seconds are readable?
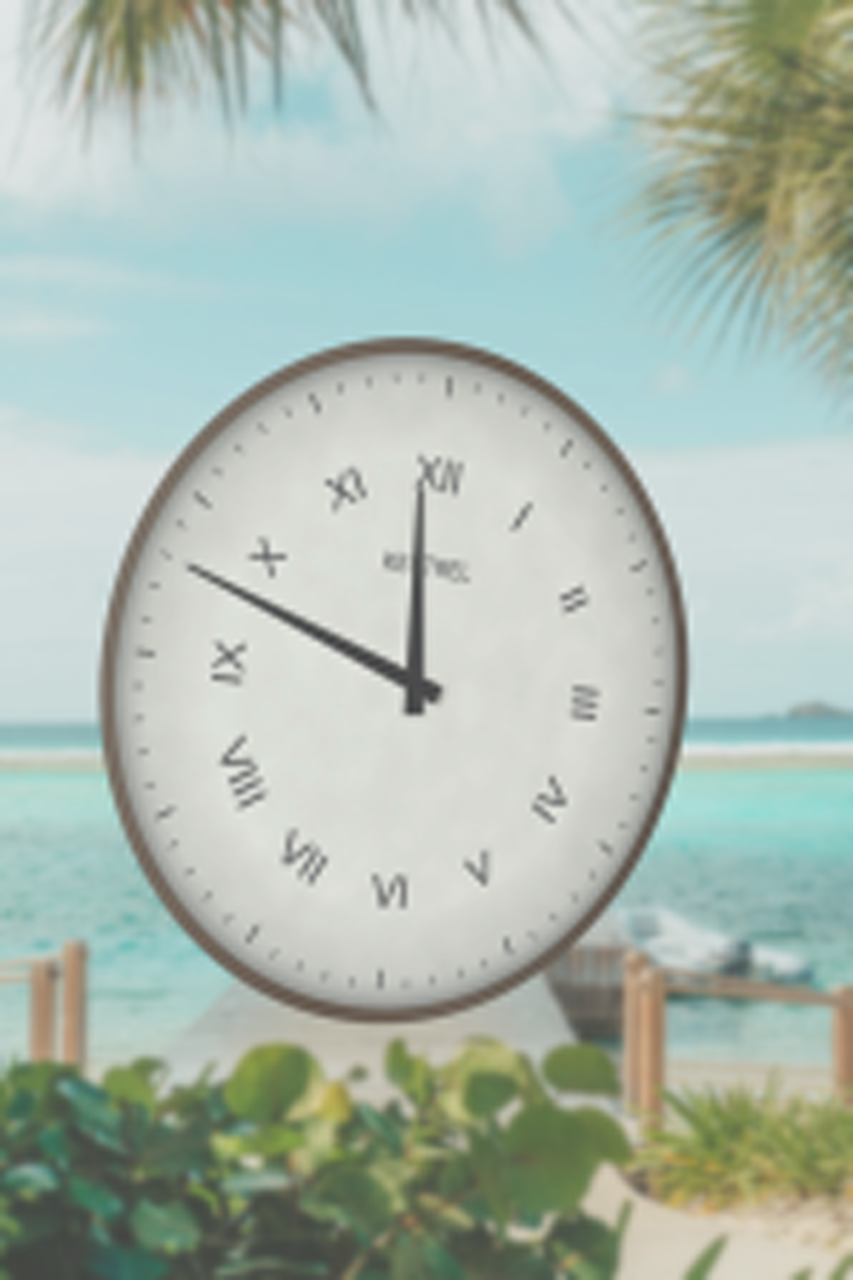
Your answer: **11:48**
